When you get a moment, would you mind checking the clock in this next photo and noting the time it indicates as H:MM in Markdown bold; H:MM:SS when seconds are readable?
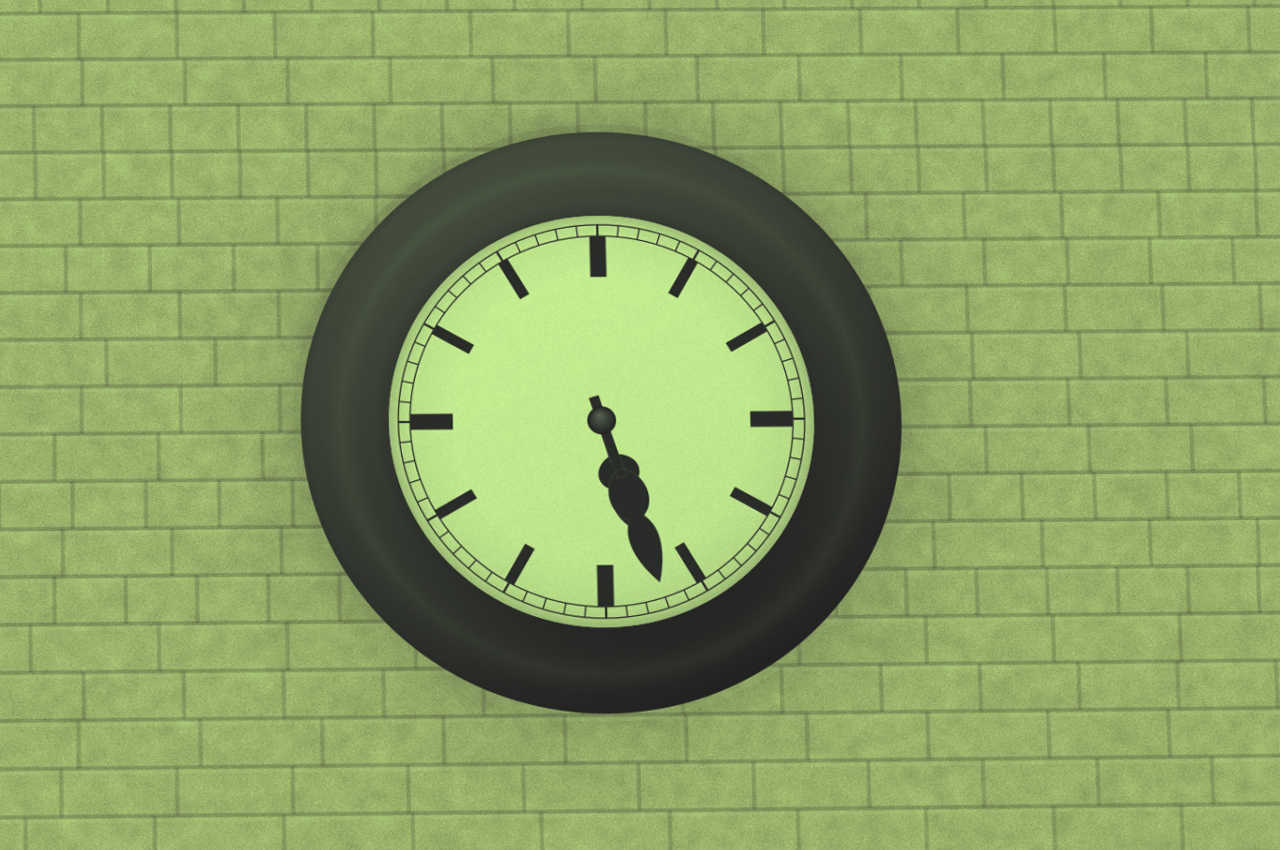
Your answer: **5:27**
